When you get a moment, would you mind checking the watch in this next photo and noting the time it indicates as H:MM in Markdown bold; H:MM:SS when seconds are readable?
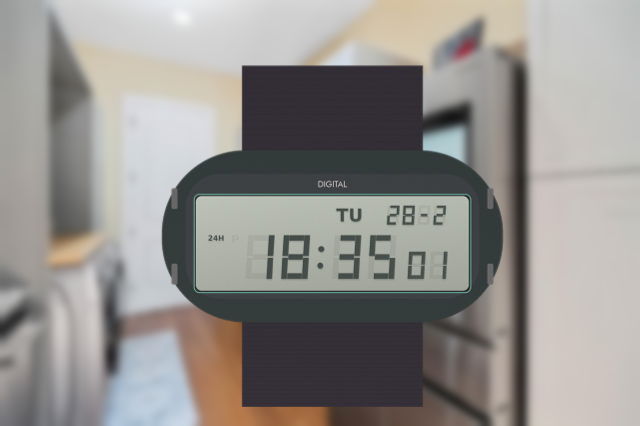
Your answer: **18:35:01**
